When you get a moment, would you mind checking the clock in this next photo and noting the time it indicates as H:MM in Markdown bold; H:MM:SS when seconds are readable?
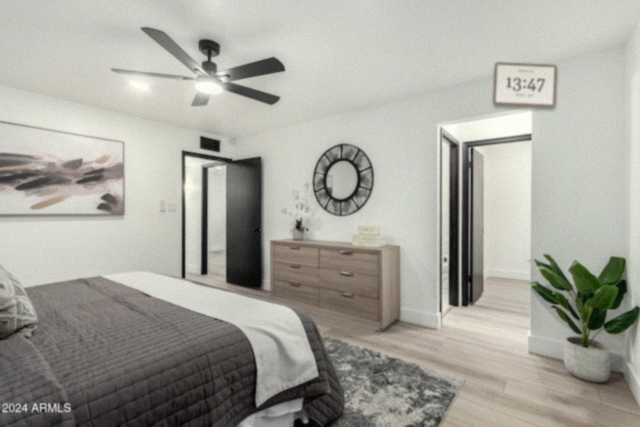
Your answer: **13:47**
